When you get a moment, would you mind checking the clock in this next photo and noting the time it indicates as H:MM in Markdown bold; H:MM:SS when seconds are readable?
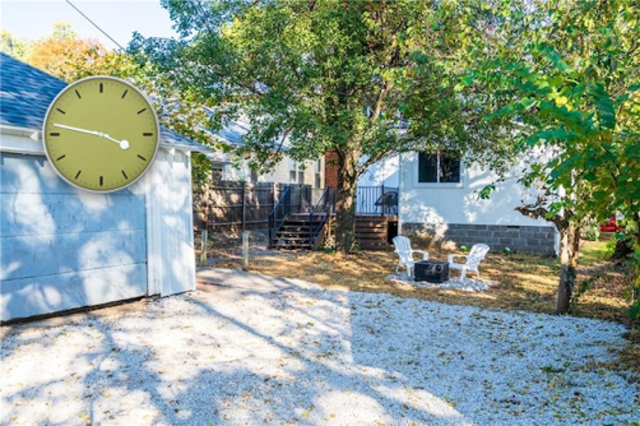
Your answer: **3:47**
